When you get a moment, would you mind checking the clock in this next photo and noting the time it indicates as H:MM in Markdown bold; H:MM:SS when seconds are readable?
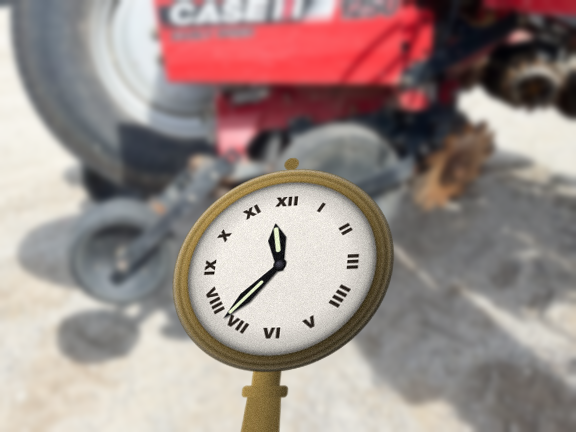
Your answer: **11:37**
